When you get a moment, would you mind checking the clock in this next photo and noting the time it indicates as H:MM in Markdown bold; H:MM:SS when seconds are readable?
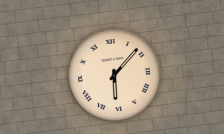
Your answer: **6:08**
